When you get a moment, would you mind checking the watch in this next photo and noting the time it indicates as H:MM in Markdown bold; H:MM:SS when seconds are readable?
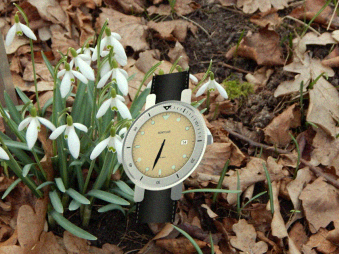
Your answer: **6:33**
